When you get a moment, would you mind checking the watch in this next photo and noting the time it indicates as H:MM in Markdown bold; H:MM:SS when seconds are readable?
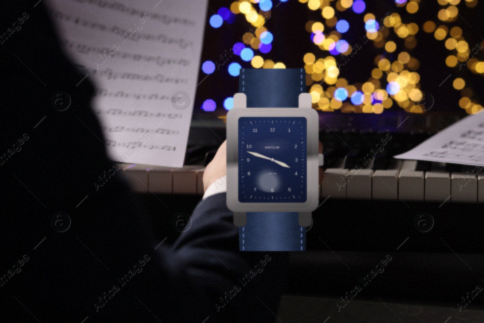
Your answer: **3:48**
